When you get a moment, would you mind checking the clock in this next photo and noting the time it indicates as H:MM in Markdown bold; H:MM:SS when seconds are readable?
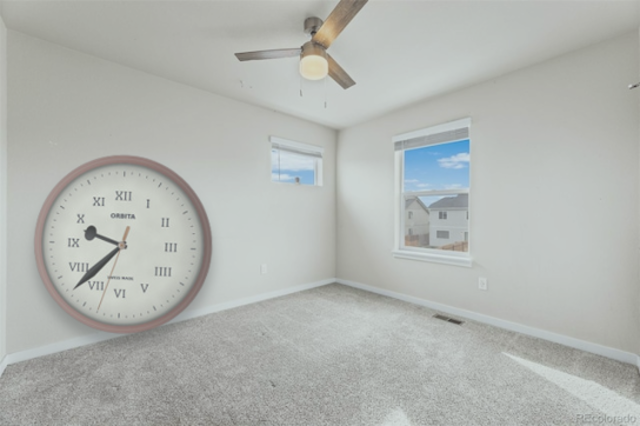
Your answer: **9:37:33**
